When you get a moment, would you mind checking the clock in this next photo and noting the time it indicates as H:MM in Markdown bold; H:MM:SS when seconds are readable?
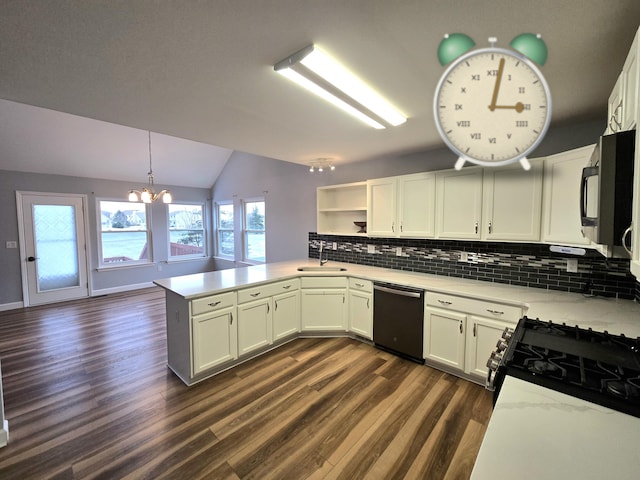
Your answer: **3:02**
